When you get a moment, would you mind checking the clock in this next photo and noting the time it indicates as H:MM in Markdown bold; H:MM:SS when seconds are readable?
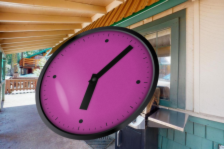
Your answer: **6:06**
